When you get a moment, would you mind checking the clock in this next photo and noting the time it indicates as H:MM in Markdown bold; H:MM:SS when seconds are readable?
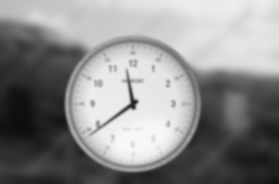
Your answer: **11:39**
